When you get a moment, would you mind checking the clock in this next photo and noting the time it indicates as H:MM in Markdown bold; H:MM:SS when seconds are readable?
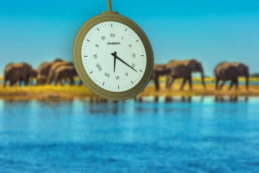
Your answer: **6:21**
